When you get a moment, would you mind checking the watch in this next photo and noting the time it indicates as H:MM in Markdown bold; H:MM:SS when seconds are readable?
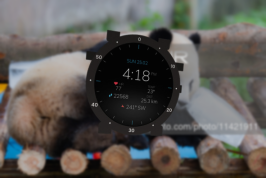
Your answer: **4:18**
